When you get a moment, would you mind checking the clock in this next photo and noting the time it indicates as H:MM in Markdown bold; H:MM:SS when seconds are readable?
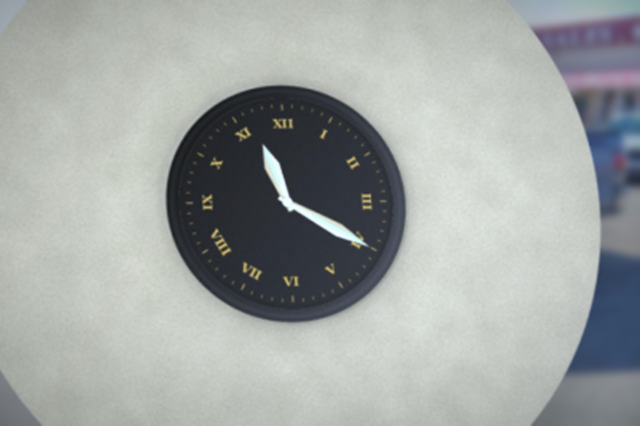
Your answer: **11:20**
